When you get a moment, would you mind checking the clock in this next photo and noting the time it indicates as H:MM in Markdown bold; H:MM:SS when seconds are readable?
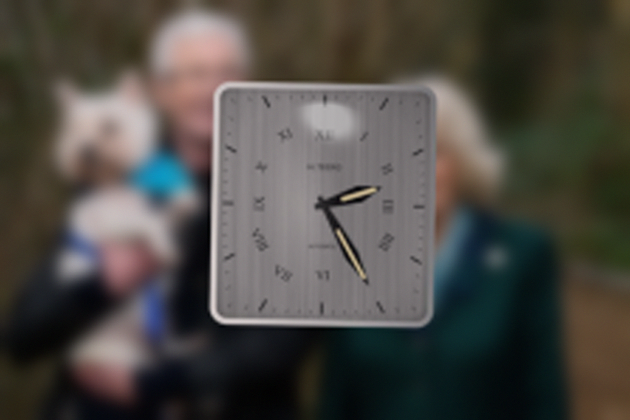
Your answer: **2:25**
